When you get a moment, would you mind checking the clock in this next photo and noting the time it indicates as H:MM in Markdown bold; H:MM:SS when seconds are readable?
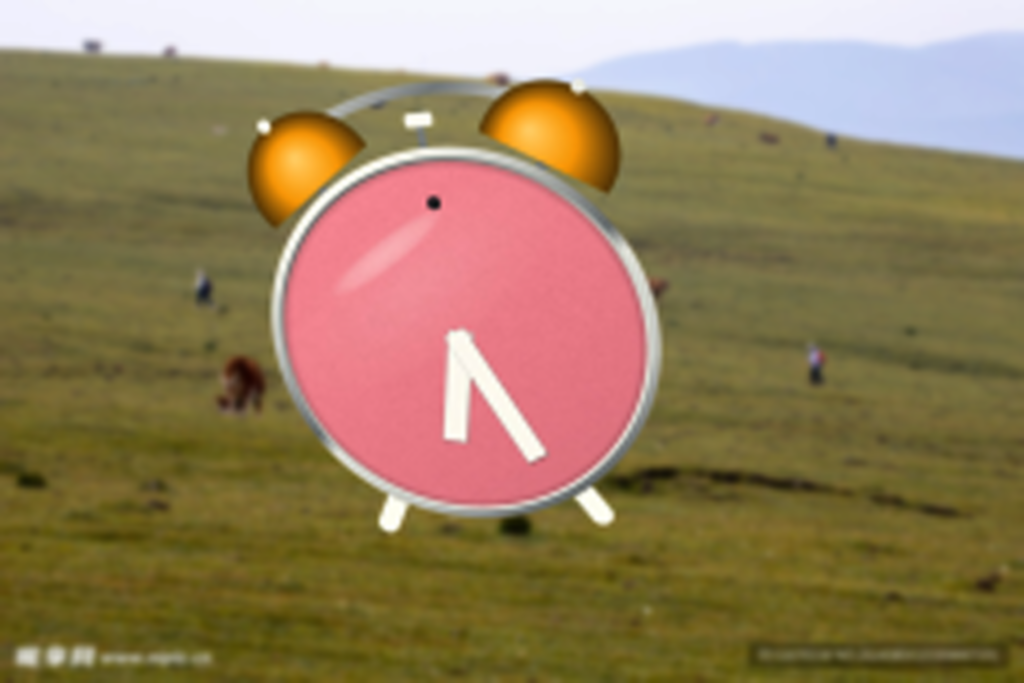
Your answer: **6:26**
